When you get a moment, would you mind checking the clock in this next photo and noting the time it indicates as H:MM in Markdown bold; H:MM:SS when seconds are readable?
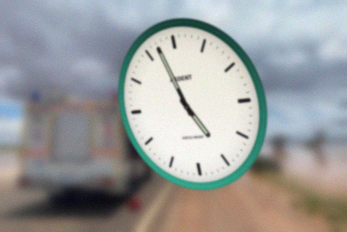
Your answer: **4:57**
